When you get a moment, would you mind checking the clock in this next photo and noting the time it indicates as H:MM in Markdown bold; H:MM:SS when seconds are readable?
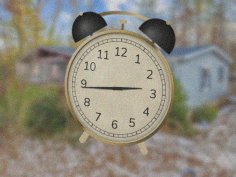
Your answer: **2:44**
